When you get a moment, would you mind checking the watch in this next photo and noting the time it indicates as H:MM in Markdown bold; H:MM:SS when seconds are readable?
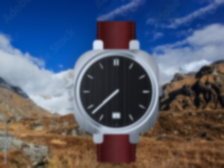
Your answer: **7:38**
